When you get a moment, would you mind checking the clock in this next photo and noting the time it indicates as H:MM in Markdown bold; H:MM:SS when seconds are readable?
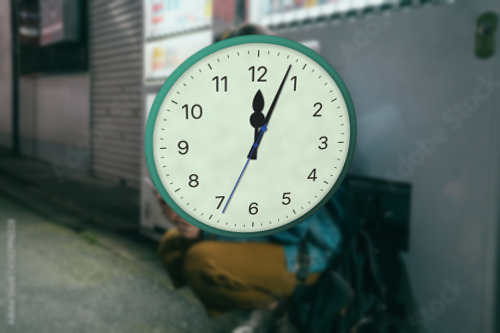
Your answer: **12:03:34**
